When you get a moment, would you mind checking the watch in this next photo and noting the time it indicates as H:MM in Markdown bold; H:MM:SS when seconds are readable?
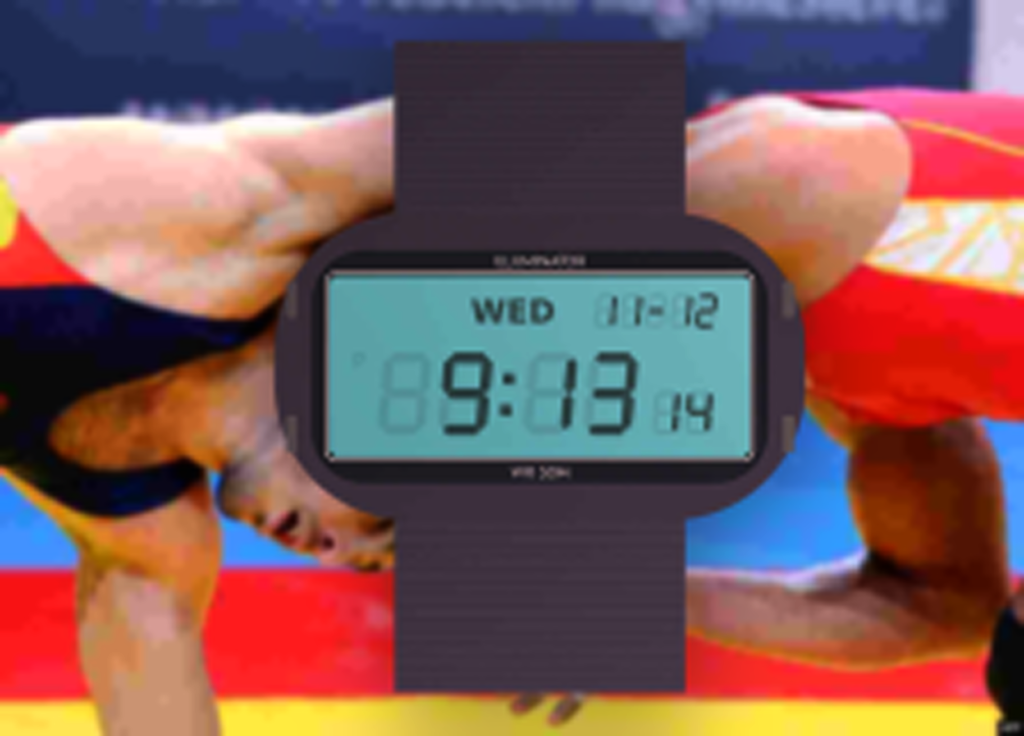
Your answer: **9:13:14**
